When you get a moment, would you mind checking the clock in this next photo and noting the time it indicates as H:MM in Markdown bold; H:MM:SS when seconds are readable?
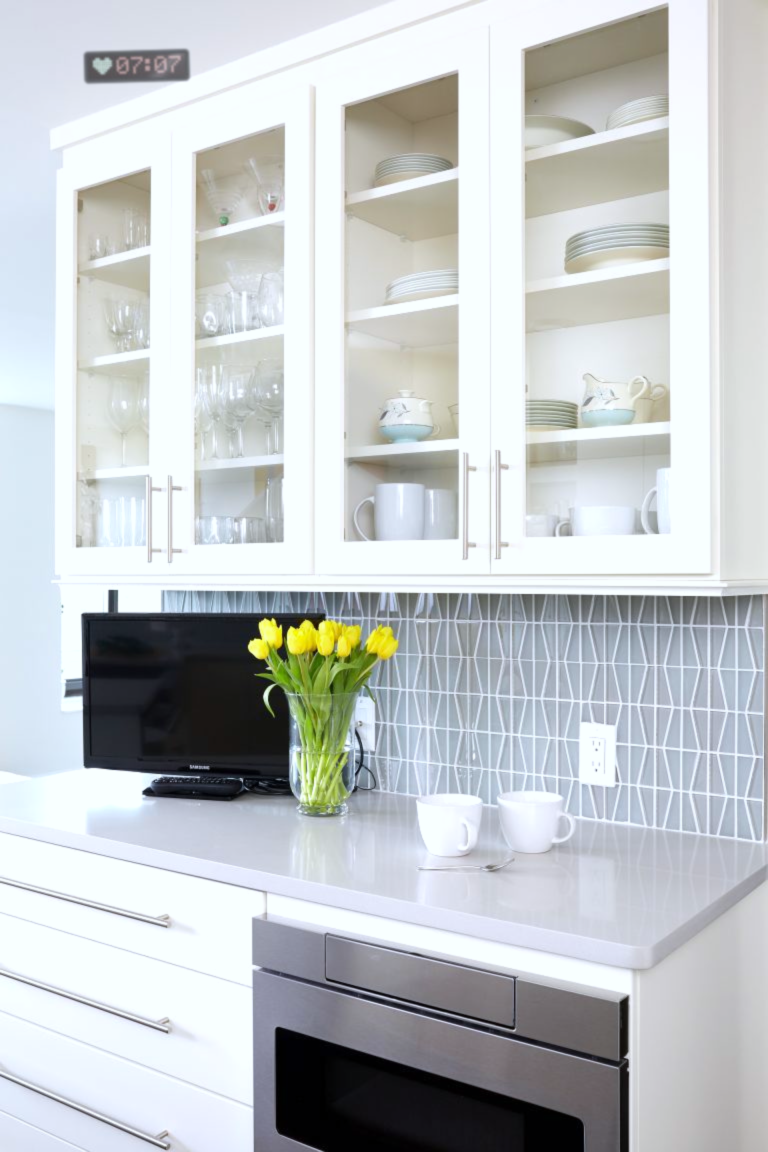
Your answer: **7:07**
